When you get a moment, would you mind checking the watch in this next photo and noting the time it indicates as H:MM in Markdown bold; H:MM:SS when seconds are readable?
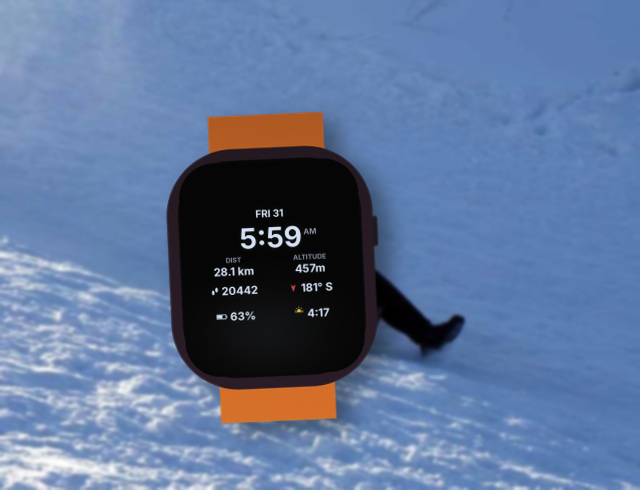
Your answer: **5:59**
